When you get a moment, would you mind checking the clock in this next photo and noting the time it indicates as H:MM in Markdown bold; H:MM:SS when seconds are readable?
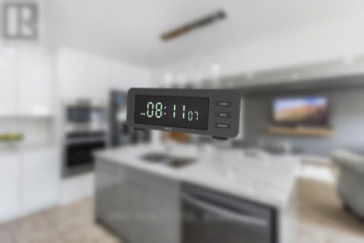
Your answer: **8:11:07**
